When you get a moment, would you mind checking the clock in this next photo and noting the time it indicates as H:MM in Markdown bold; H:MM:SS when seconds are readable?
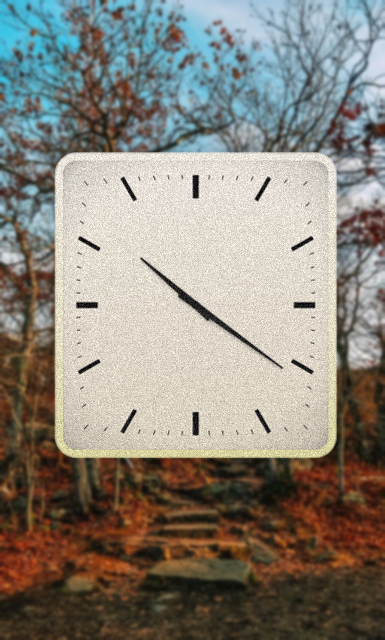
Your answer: **10:21**
